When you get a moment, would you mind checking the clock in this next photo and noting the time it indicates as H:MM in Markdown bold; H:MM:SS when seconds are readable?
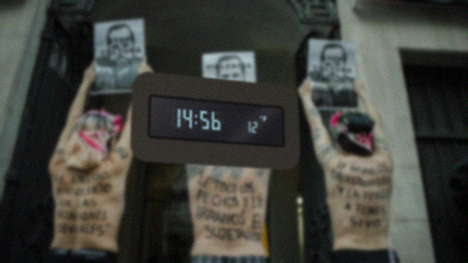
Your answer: **14:56**
